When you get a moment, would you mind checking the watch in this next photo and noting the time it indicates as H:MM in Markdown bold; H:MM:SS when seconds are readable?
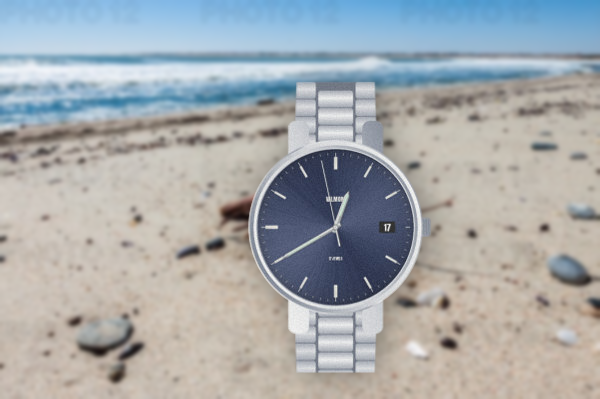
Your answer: **12:39:58**
